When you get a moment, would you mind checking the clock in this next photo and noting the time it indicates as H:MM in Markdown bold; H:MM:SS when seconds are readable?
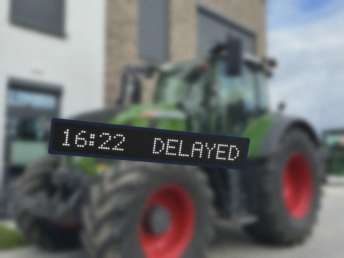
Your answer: **16:22**
